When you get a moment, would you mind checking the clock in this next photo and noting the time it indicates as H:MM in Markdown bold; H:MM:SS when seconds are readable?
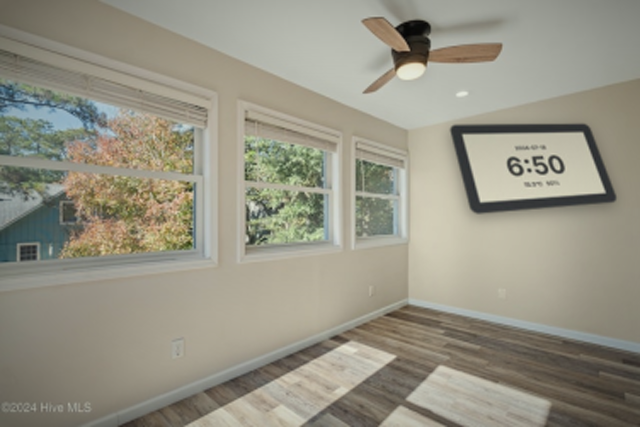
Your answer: **6:50**
